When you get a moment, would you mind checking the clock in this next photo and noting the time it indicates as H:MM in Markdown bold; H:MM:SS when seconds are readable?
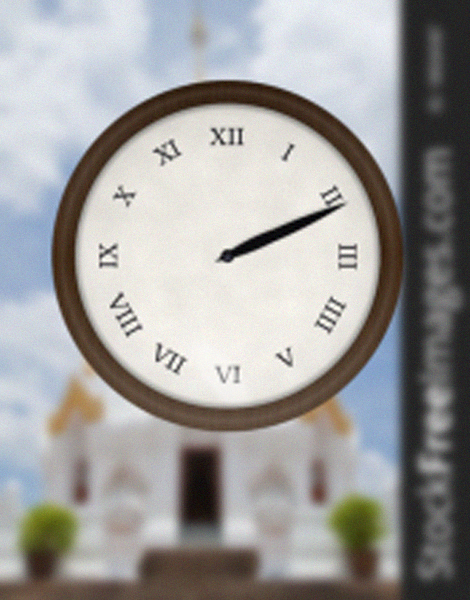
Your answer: **2:11**
